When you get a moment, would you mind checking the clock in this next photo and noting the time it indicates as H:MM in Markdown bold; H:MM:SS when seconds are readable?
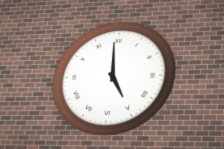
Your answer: **4:59**
